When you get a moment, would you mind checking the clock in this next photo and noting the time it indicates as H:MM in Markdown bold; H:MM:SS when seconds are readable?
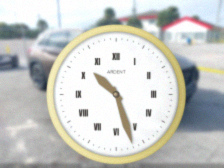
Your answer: **10:27**
